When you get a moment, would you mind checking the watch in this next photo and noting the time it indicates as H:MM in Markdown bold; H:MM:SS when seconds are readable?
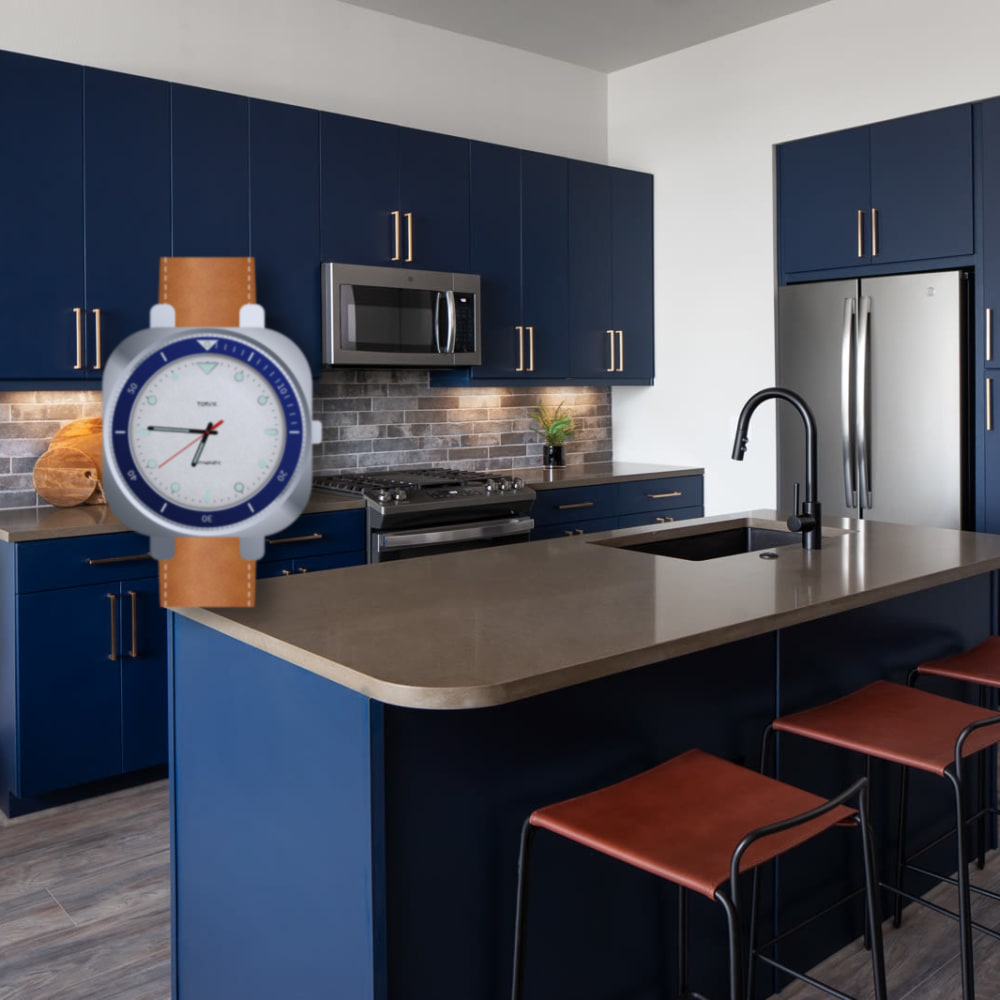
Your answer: **6:45:39**
